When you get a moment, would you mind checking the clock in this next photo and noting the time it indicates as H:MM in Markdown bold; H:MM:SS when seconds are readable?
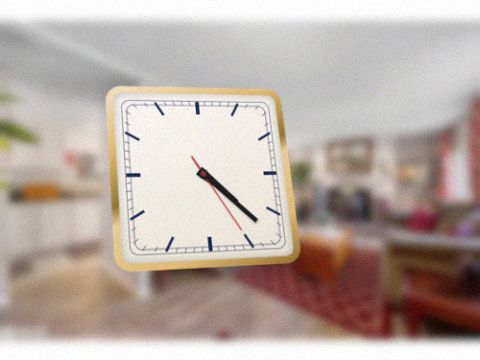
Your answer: **4:22:25**
